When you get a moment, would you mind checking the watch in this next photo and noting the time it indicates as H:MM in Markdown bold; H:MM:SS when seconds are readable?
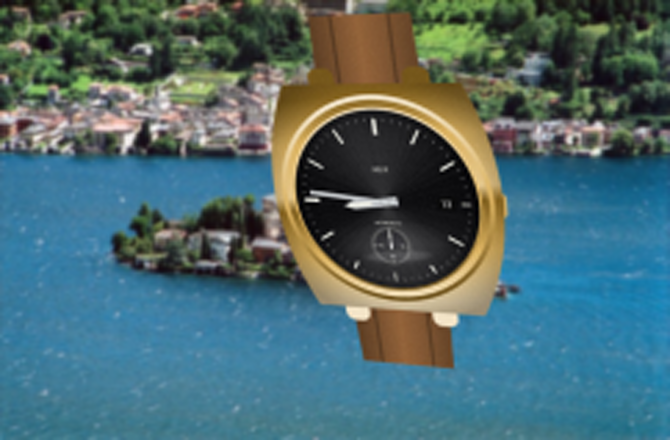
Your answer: **8:46**
